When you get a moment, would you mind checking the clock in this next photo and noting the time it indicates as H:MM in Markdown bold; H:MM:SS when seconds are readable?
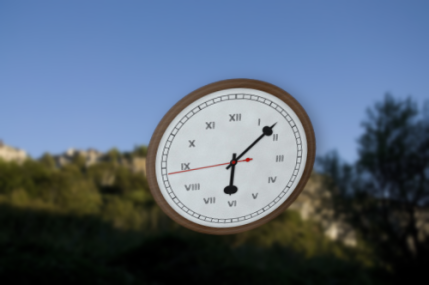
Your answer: **6:07:44**
